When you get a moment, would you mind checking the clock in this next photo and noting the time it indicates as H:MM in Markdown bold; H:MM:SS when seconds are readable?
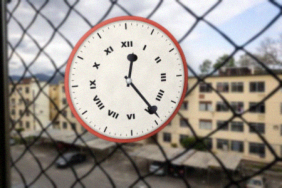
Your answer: **12:24**
